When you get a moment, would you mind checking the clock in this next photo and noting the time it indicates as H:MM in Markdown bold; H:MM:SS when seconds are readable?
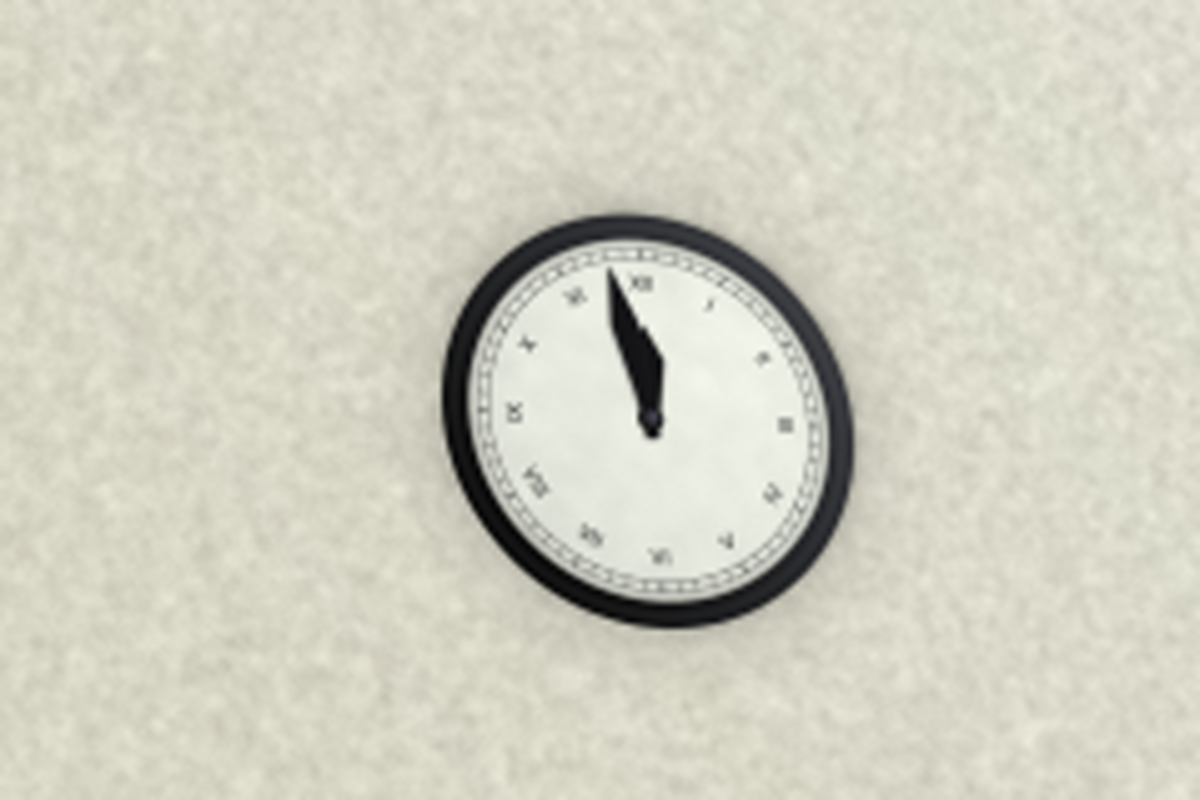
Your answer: **11:58**
